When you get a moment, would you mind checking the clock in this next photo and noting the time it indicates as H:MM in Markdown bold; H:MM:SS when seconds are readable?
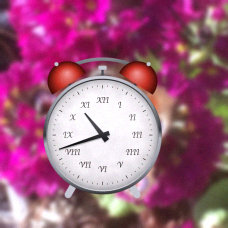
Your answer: **10:42**
